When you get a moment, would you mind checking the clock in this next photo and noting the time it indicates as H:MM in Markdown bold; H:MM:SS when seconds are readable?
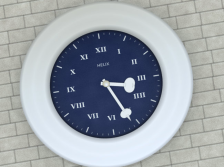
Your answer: **3:26**
